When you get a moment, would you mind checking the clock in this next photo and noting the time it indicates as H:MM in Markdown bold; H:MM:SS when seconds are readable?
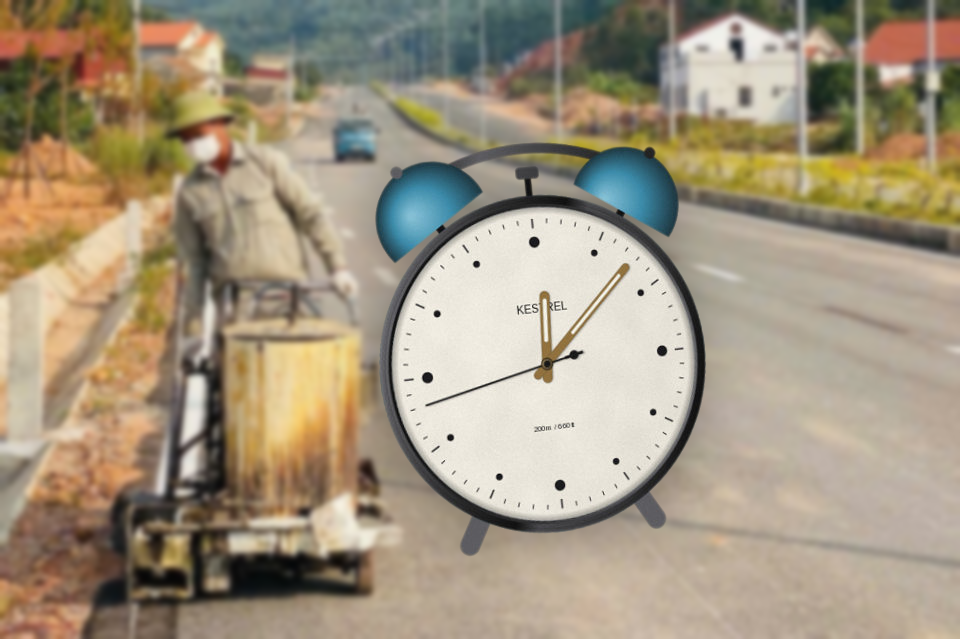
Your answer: **12:07:43**
